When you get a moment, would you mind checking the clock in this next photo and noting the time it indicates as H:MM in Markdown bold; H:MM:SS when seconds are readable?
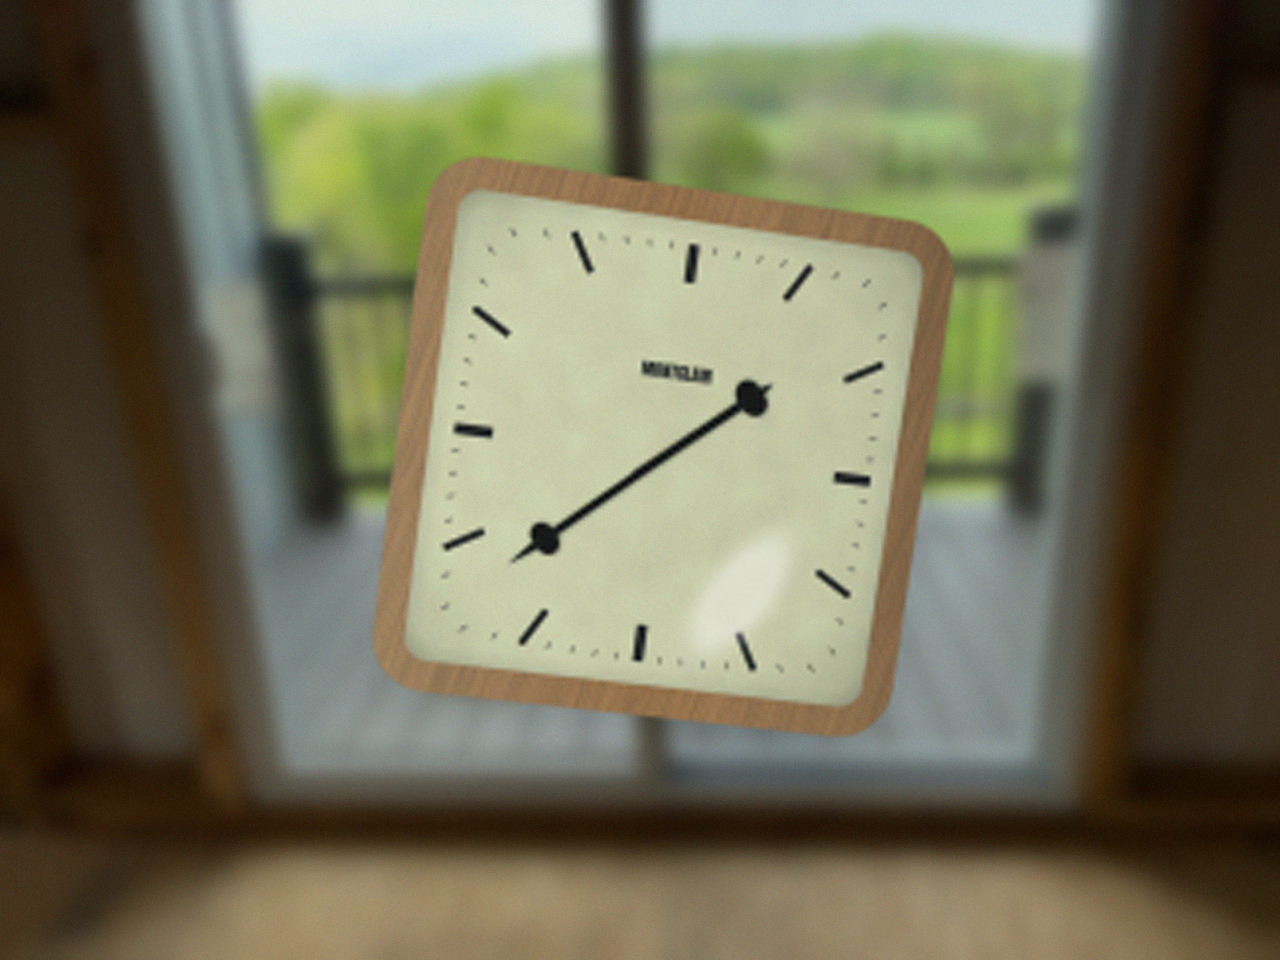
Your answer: **1:38**
